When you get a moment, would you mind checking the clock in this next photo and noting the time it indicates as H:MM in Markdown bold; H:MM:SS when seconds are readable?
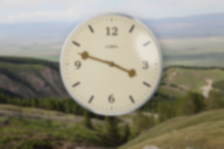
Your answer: **3:48**
